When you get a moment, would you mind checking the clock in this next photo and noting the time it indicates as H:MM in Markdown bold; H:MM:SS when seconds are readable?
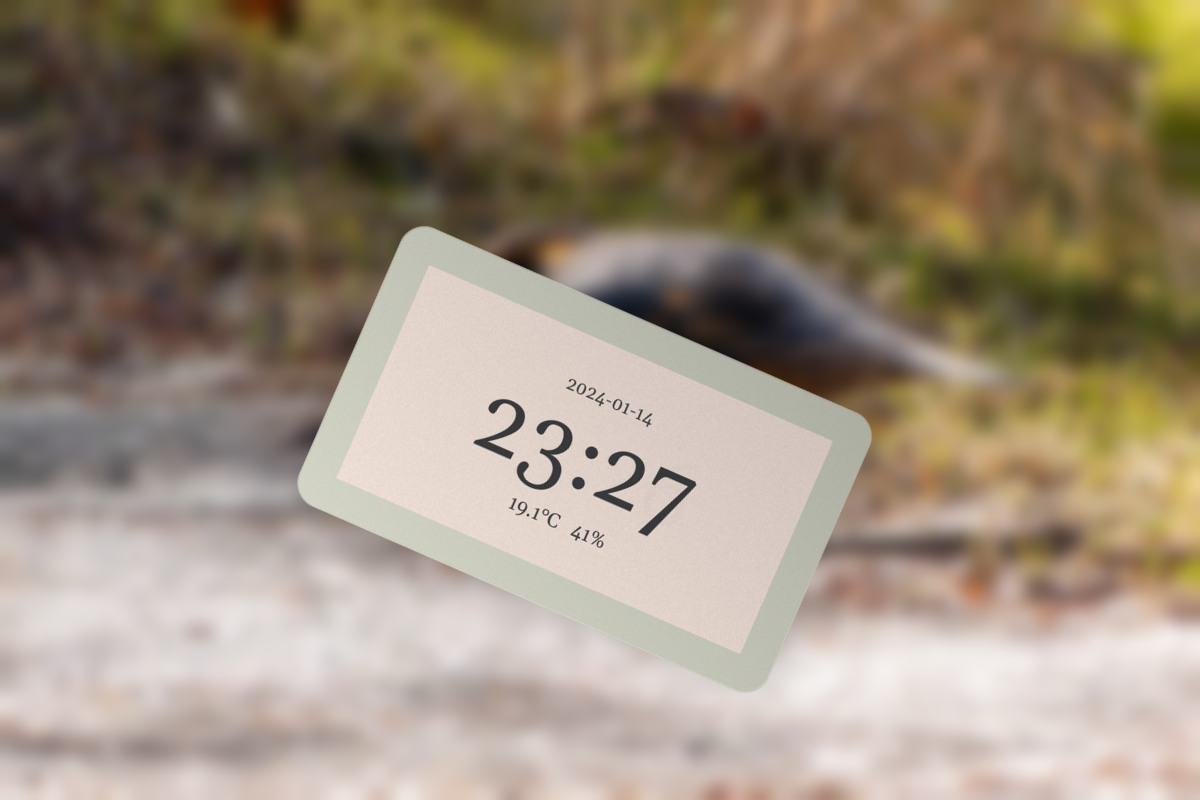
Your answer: **23:27**
